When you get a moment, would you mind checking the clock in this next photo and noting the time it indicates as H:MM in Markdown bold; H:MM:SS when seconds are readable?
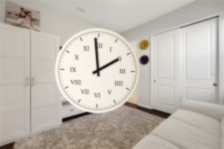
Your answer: **1:59**
